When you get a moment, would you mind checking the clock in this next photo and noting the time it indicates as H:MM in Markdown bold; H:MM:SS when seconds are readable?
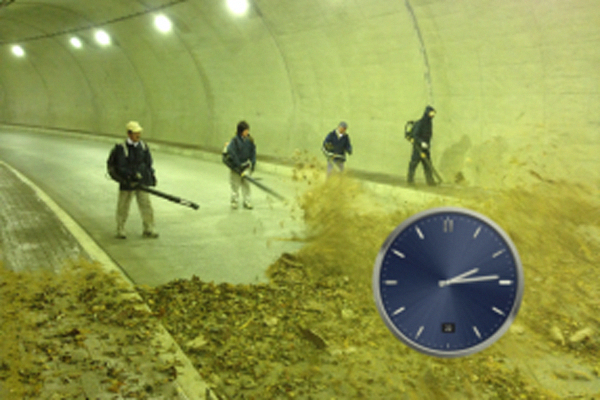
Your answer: **2:14**
